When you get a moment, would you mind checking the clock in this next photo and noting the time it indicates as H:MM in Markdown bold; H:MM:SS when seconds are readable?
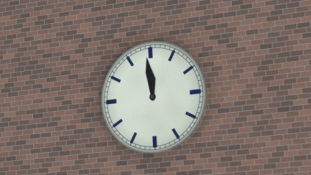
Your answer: **11:59**
